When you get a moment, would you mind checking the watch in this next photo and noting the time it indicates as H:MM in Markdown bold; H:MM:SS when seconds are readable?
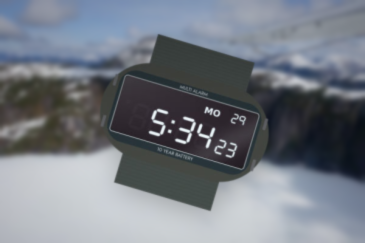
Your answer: **5:34:23**
